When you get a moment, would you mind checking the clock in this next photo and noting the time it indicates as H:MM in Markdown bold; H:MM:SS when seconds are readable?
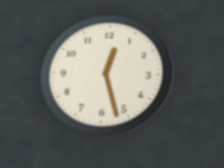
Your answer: **12:27**
